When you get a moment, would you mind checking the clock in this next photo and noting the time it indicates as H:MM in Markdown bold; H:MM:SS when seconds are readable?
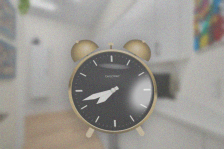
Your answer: **7:42**
